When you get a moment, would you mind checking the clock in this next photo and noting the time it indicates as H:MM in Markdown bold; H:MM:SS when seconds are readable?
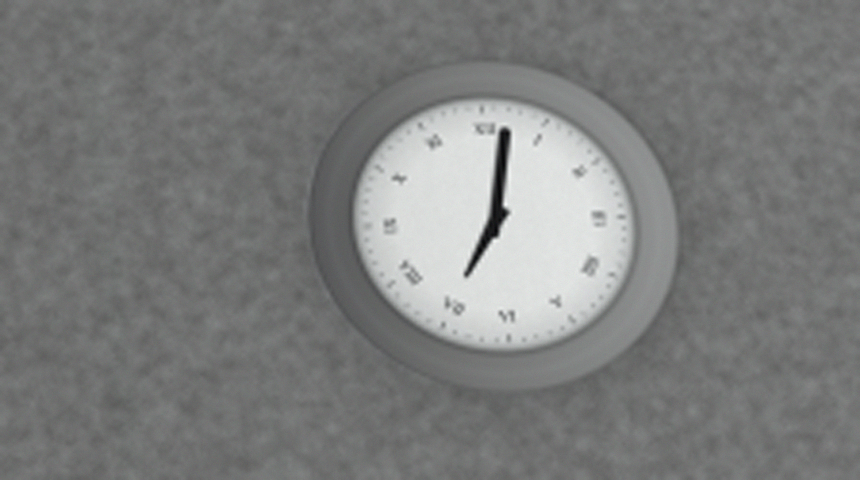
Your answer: **7:02**
